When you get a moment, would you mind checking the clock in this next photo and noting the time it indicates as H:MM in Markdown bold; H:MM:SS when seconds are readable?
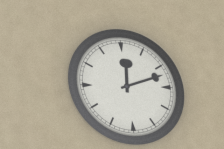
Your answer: **12:12**
